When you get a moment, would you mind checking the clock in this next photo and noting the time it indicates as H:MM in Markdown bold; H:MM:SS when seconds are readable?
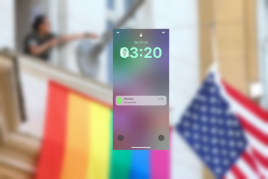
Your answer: **3:20**
